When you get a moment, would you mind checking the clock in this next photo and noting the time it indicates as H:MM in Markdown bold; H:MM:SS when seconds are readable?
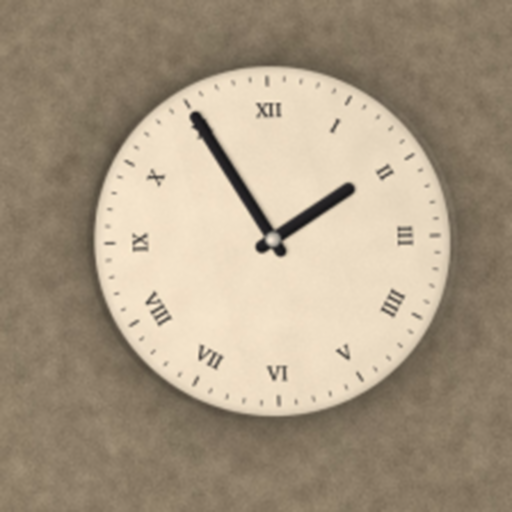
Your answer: **1:55**
